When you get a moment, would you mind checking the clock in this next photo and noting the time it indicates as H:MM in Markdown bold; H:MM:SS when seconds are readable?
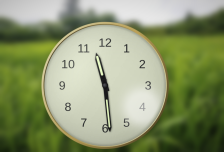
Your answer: **11:29**
